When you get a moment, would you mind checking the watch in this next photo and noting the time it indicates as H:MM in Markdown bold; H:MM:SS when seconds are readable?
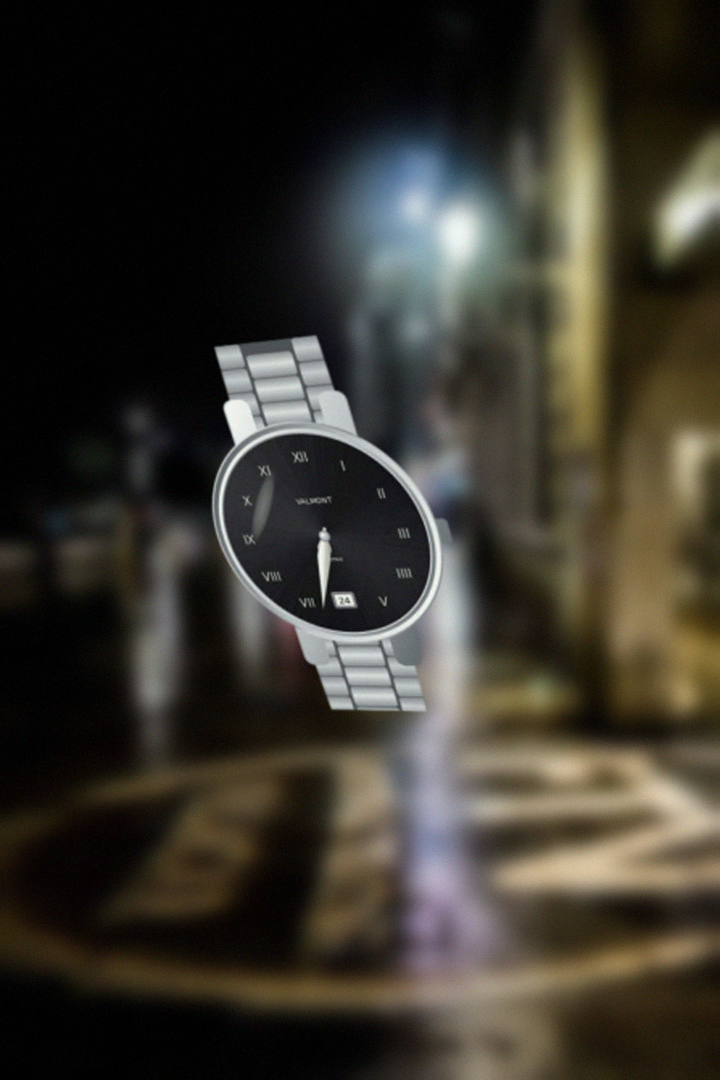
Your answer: **6:33**
